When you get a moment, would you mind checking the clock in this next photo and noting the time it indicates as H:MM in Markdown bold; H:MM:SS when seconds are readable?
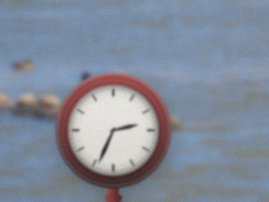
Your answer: **2:34**
